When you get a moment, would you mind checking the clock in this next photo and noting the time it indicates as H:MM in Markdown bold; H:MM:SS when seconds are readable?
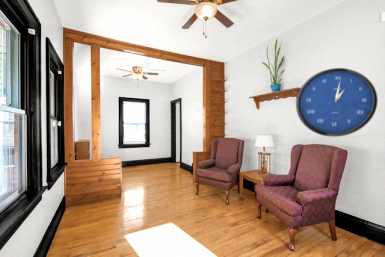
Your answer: **1:01**
